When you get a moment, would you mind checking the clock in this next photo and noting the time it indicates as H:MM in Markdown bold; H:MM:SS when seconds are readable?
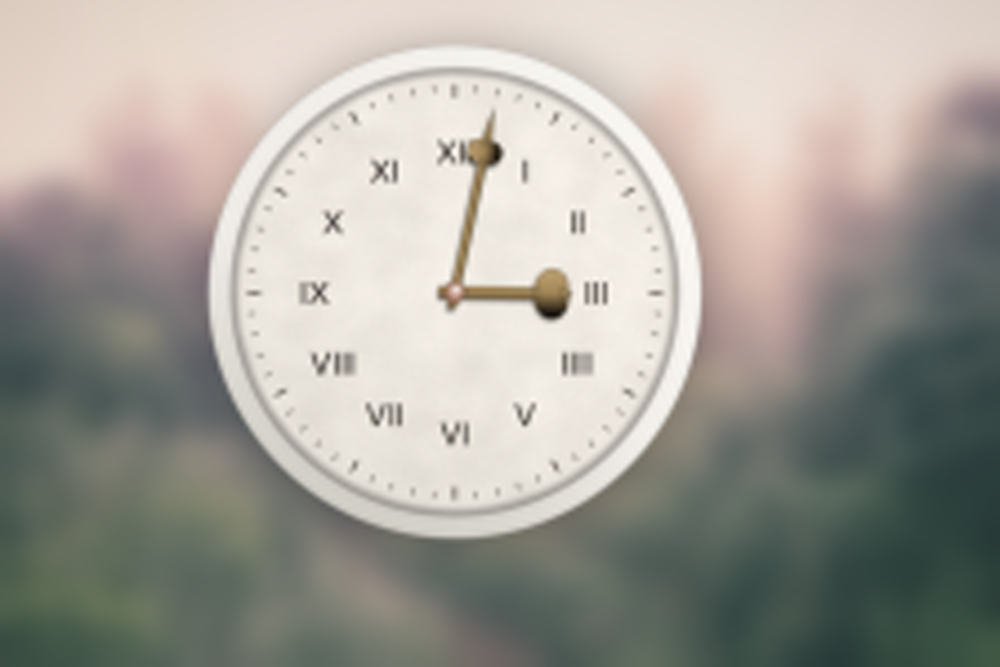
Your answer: **3:02**
